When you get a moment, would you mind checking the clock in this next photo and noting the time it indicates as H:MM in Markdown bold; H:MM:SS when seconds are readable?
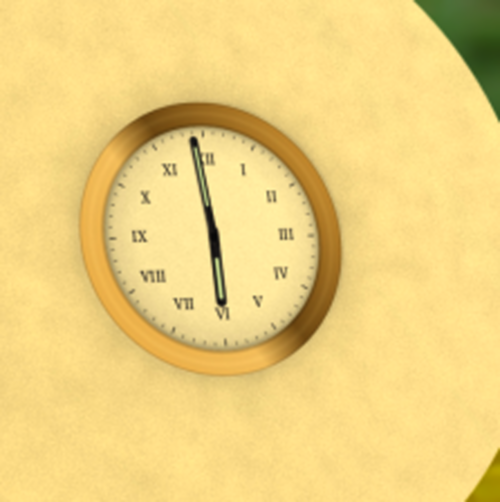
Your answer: **5:59**
